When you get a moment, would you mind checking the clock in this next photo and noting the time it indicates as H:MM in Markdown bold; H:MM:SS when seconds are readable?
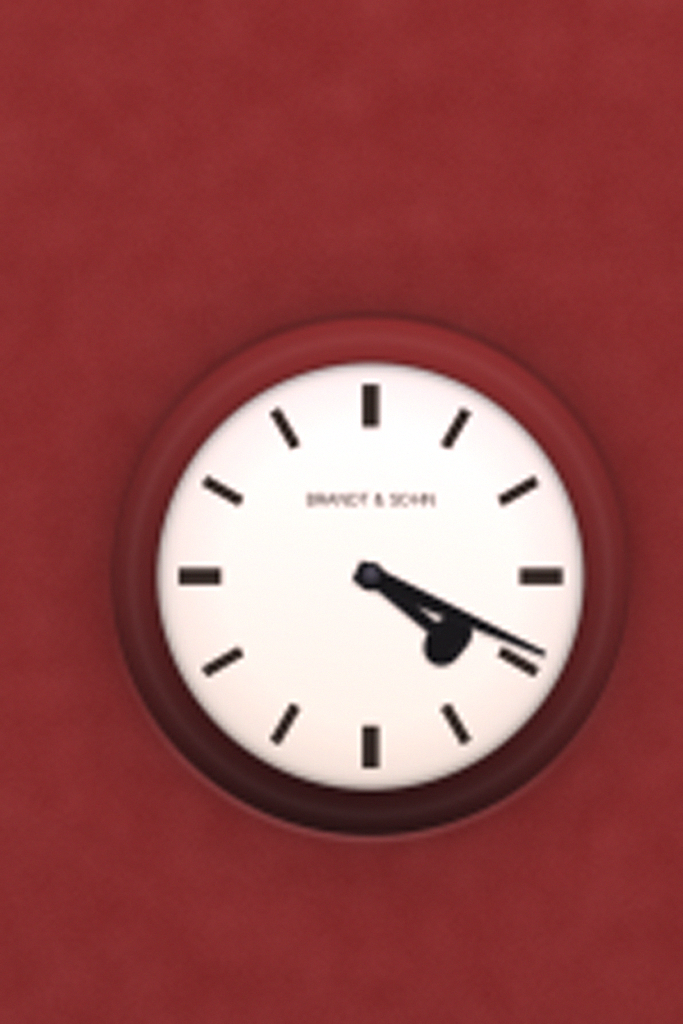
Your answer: **4:19**
